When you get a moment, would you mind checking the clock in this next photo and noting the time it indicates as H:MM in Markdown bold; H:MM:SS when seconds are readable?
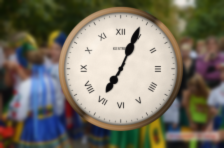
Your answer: **7:04**
